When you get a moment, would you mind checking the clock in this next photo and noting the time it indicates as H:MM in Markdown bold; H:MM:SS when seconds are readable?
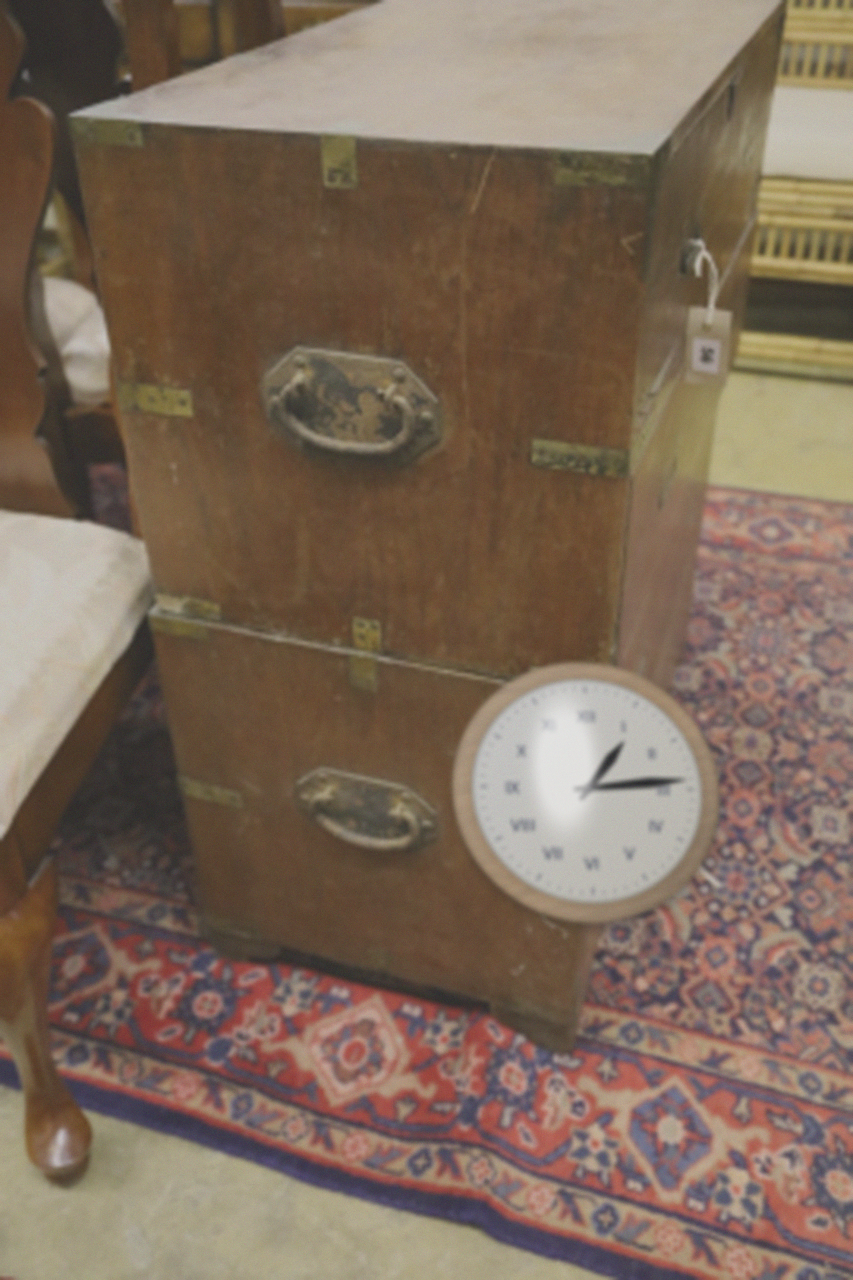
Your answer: **1:14**
